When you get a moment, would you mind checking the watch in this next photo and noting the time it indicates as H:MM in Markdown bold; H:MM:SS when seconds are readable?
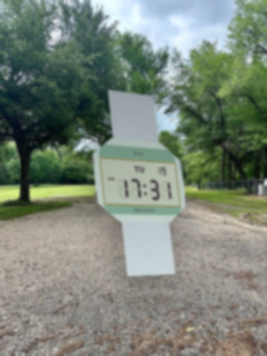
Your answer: **17:31**
